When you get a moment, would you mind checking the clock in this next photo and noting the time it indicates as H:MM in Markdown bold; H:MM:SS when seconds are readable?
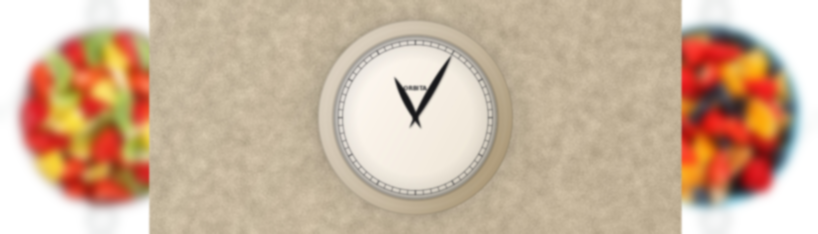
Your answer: **11:05**
